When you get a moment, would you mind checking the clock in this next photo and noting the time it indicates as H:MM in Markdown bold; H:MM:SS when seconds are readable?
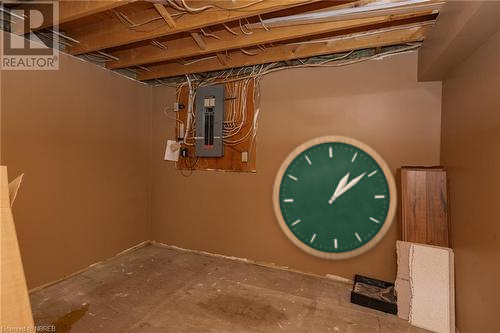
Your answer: **1:09**
